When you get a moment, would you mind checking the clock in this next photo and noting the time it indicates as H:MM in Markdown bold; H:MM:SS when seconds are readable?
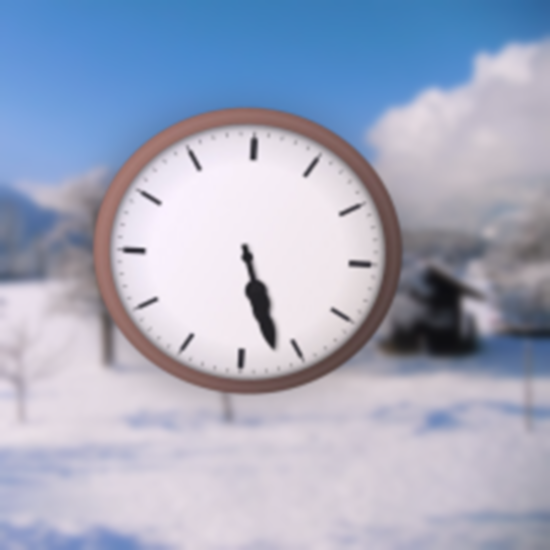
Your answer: **5:27**
